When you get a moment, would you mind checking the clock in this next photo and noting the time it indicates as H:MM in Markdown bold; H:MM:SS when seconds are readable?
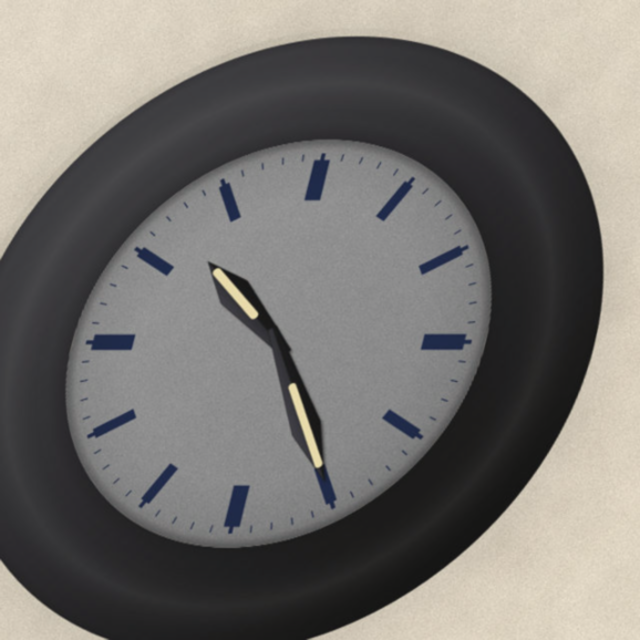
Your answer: **10:25**
